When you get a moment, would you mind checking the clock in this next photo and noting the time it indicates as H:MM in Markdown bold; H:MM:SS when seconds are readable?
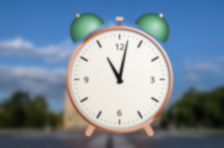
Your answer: **11:02**
